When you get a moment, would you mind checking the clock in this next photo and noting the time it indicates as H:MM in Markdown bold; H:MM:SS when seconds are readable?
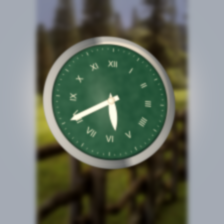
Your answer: **5:40**
